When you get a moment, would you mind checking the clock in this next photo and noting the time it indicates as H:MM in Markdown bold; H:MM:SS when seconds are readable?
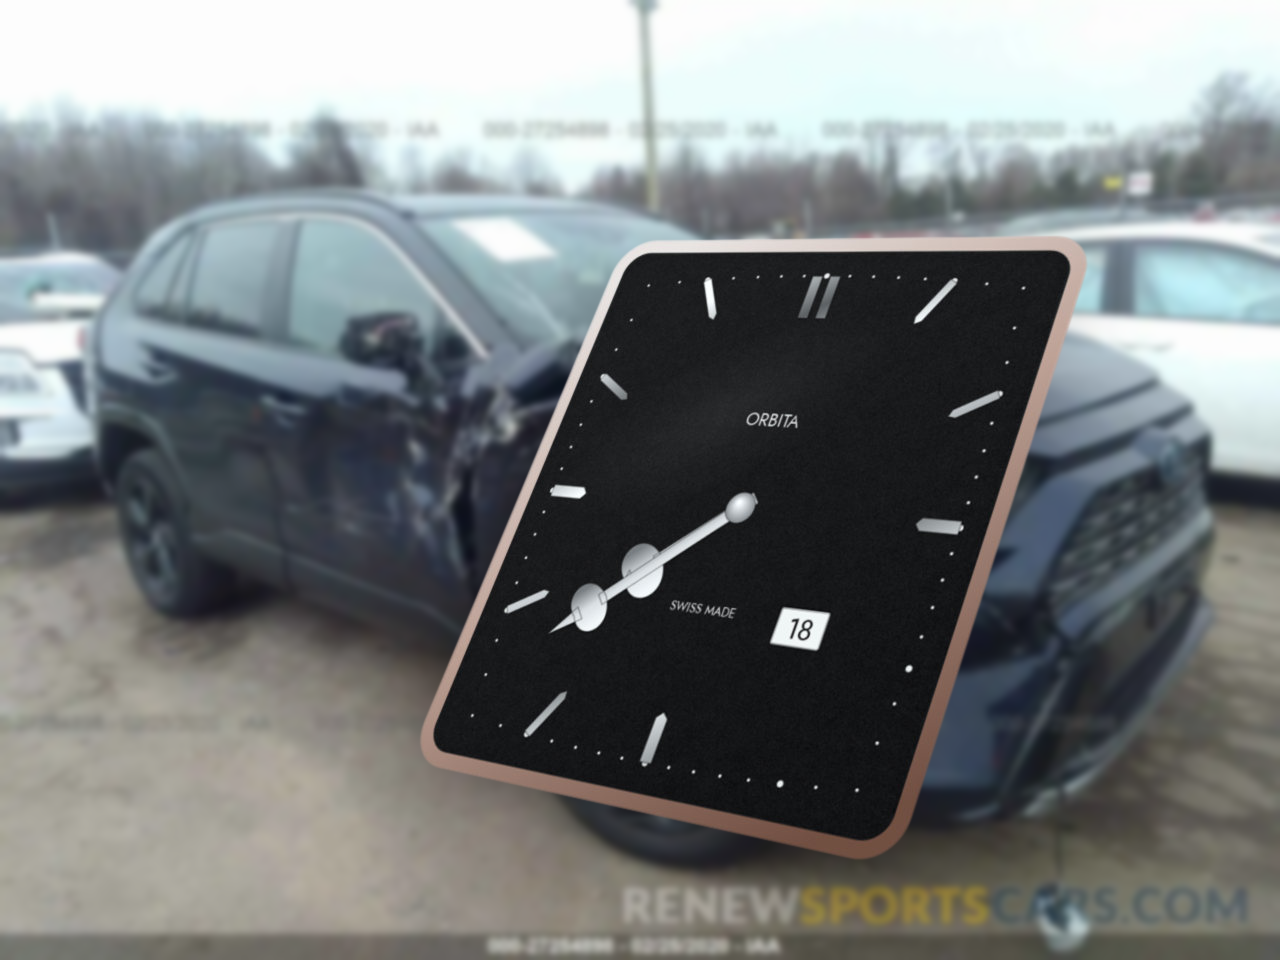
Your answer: **7:38**
